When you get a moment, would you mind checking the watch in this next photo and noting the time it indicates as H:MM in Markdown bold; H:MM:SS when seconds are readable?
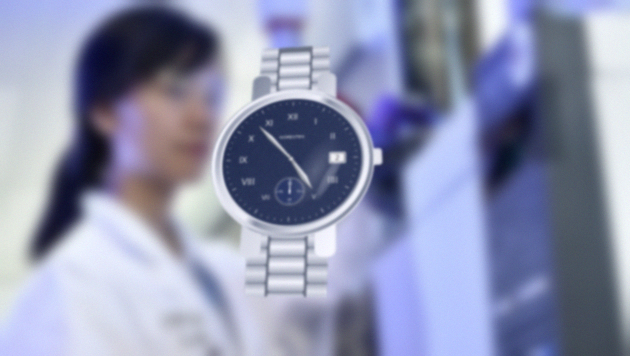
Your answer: **4:53**
